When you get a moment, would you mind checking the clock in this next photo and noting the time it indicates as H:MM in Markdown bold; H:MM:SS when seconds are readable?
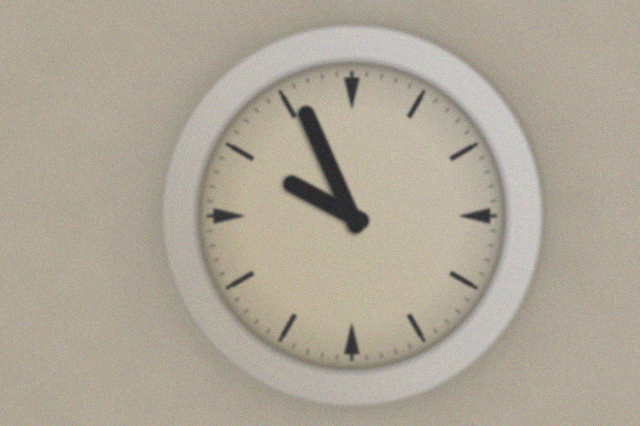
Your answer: **9:56**
